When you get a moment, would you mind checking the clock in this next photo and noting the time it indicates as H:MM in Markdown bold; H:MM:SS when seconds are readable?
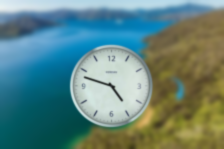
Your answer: **4:48**
